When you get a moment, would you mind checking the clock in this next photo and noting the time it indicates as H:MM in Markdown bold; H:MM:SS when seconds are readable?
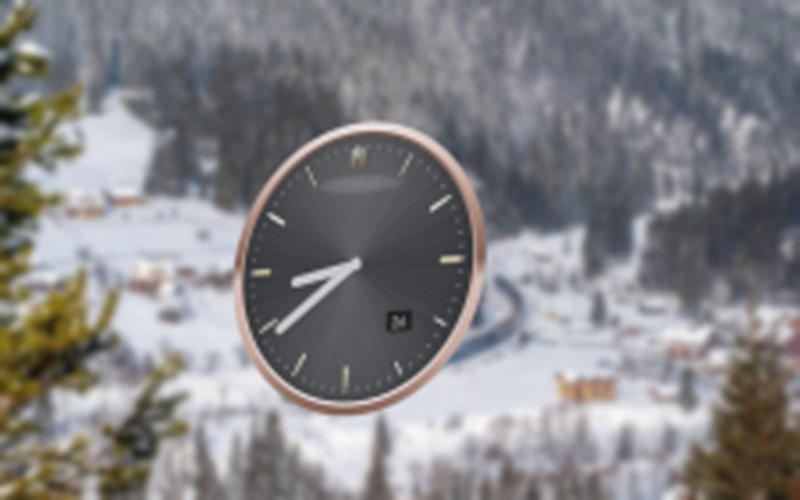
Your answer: **8:39**
